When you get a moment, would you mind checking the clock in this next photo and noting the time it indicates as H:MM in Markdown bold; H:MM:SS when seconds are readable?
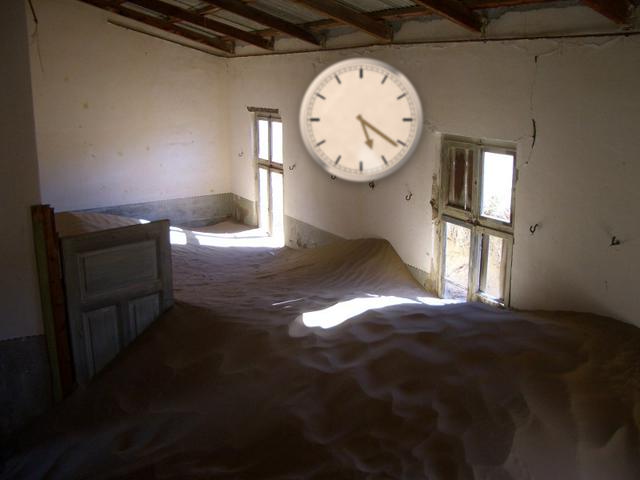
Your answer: **5:21**
